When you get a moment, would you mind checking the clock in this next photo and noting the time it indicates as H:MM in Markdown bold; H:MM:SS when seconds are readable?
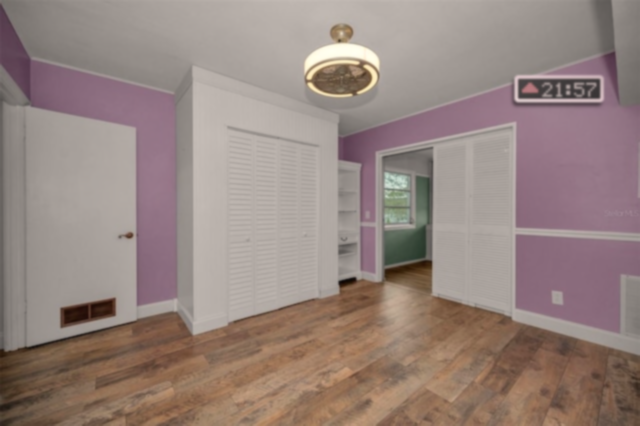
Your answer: **21:57**
